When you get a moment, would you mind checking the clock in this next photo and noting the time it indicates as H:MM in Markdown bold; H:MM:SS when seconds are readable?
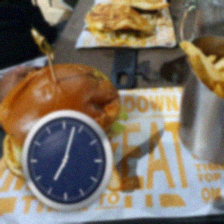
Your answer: **7:03**
